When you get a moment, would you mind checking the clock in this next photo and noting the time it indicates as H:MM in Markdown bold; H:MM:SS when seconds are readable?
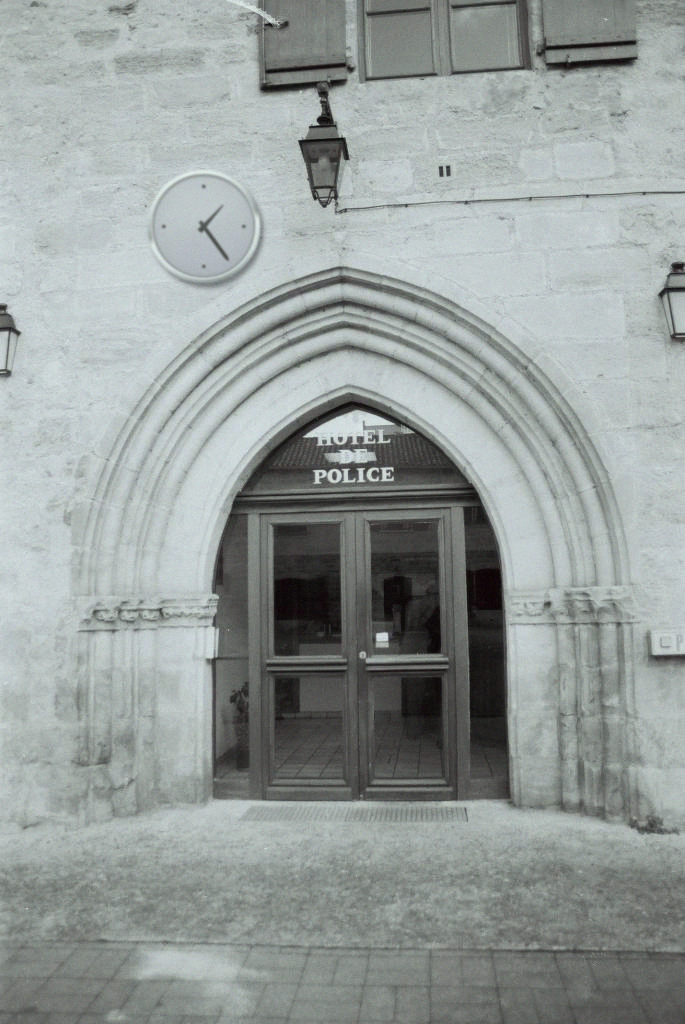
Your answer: **1:24**
